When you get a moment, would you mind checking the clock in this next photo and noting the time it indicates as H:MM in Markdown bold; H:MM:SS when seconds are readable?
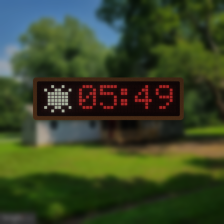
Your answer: **5:49**
